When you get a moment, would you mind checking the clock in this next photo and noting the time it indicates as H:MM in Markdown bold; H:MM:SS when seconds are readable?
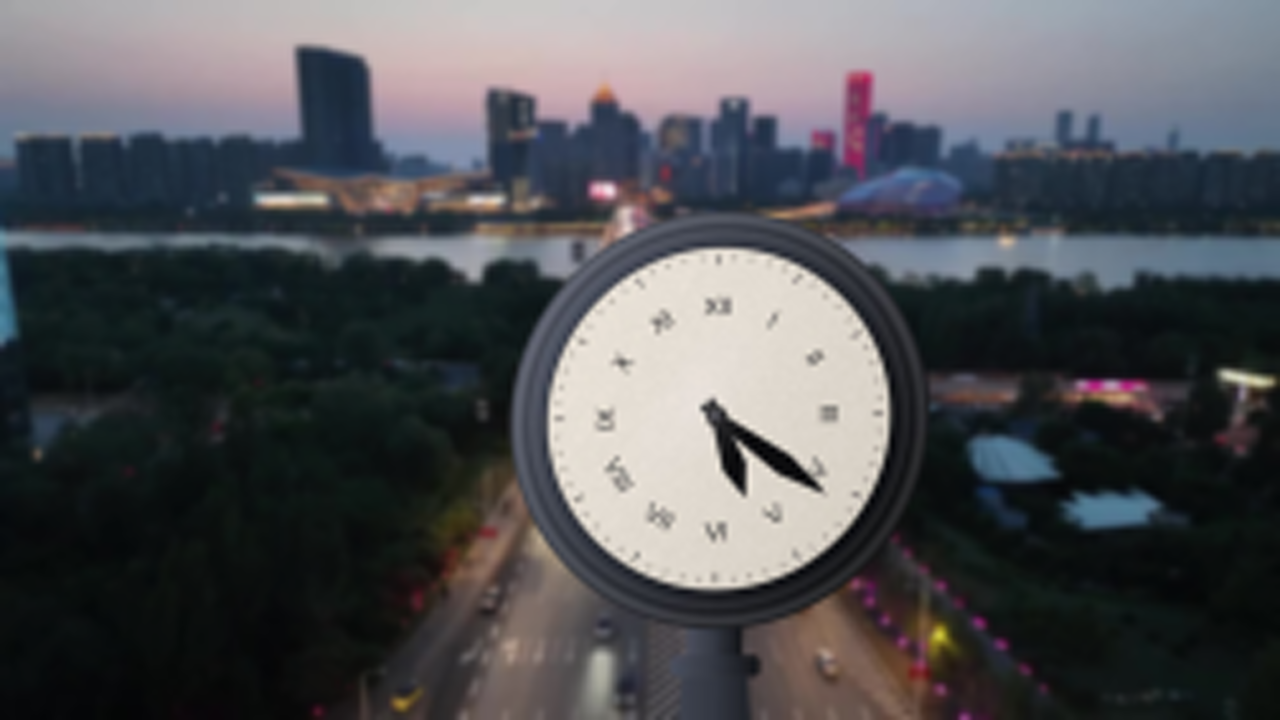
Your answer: **5:21**
